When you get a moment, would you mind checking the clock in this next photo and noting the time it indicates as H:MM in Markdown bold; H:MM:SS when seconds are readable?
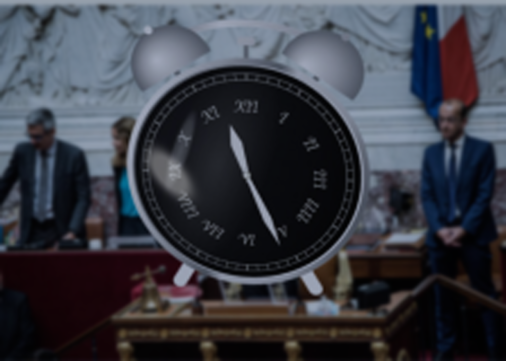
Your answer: **11:26**
